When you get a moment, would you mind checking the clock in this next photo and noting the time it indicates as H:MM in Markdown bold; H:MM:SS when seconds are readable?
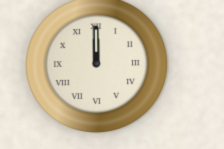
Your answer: **12:00**
